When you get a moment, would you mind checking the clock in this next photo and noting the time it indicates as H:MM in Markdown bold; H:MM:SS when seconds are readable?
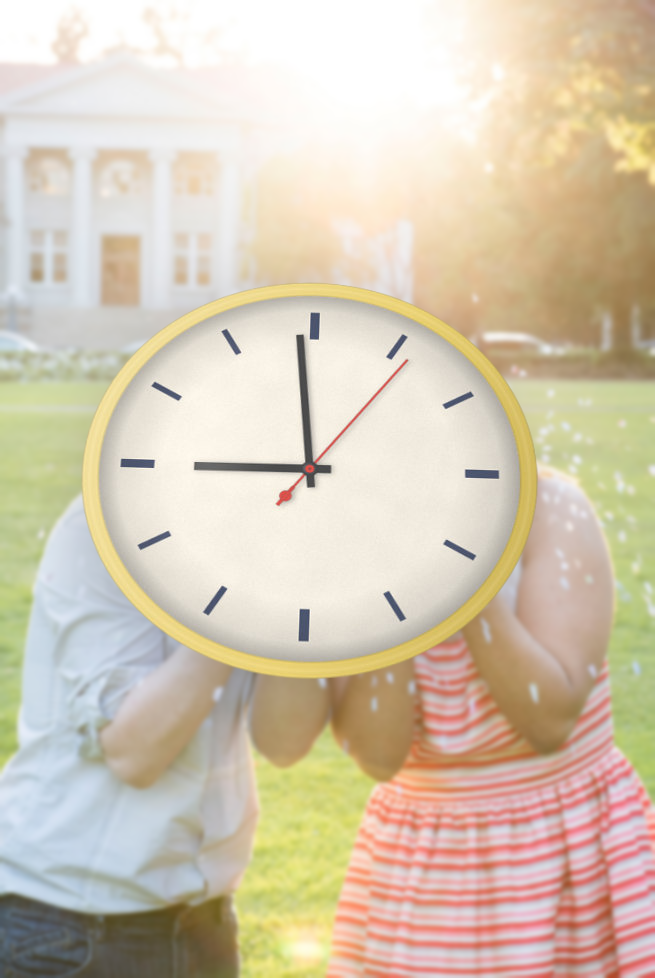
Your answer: **8:59:06**
